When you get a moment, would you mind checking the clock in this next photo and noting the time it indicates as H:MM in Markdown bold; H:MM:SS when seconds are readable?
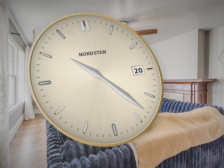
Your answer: **10:23**
